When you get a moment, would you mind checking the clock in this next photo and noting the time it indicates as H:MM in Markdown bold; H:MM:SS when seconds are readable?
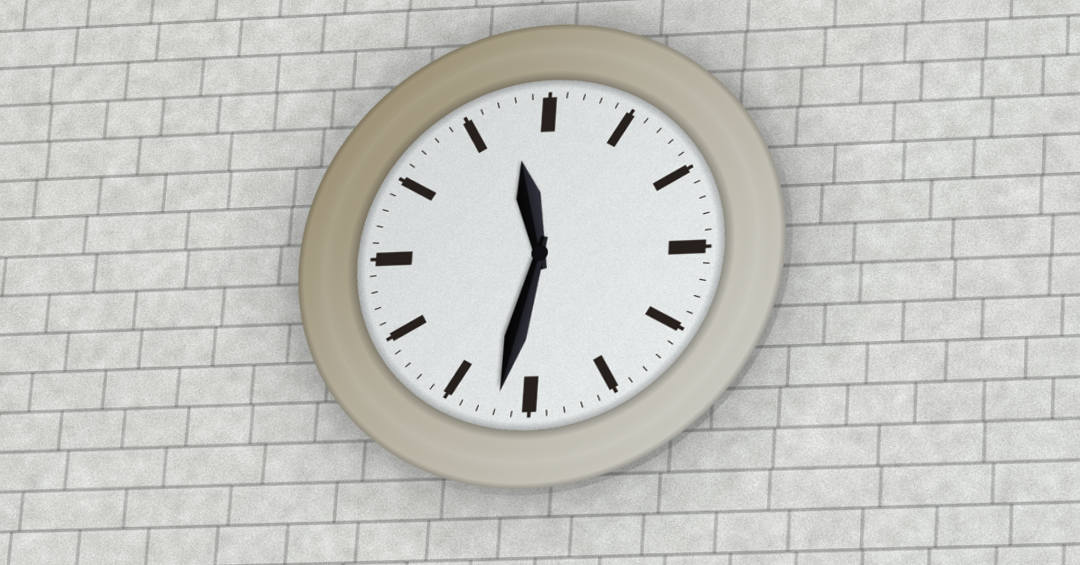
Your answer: **11:32**
